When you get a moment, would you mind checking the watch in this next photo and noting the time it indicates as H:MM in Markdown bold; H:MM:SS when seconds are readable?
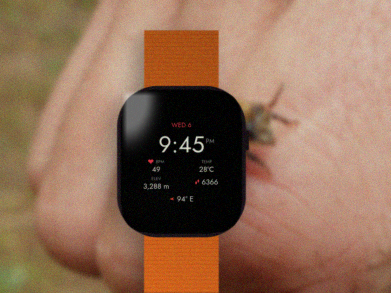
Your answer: **9:45**
